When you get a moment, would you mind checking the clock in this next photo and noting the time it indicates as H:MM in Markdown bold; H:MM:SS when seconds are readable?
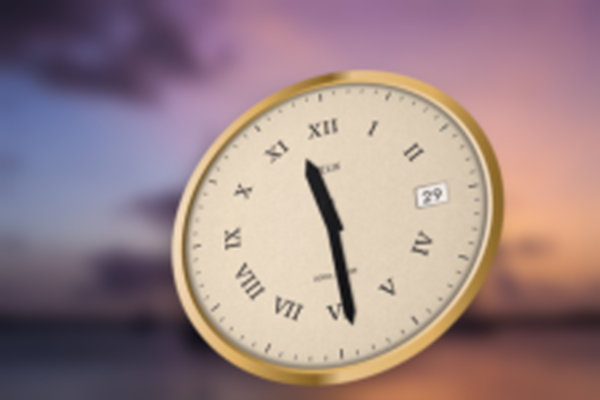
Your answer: **11:29**
